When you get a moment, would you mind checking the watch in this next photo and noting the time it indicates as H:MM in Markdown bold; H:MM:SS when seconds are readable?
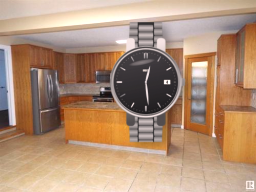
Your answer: **12:29**
